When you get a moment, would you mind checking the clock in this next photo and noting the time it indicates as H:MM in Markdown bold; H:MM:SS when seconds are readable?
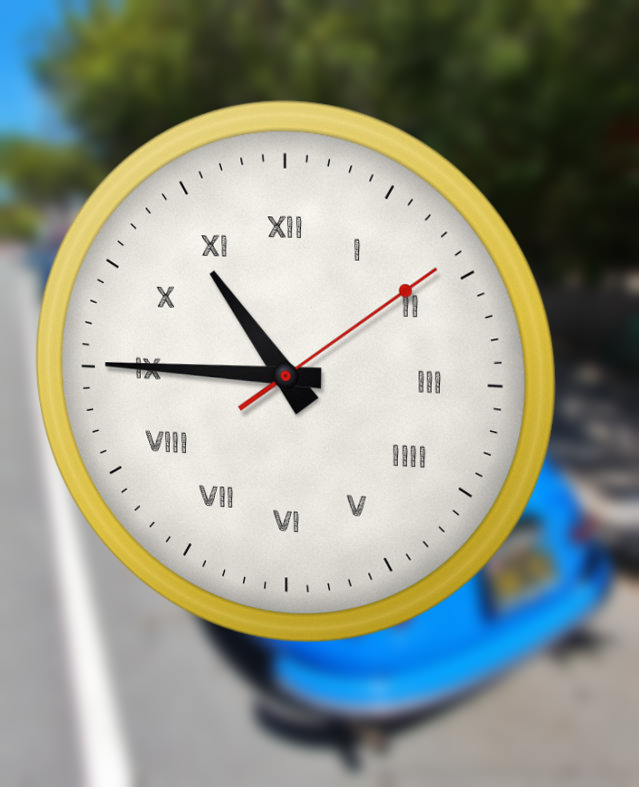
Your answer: **10:45:09**
